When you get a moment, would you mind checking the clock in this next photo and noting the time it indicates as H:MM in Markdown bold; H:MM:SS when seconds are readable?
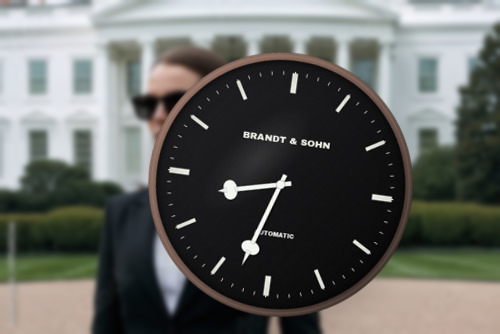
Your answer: **8:33**
